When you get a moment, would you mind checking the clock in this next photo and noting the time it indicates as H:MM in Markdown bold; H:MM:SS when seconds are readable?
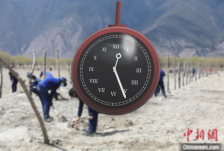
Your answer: **12:26**
